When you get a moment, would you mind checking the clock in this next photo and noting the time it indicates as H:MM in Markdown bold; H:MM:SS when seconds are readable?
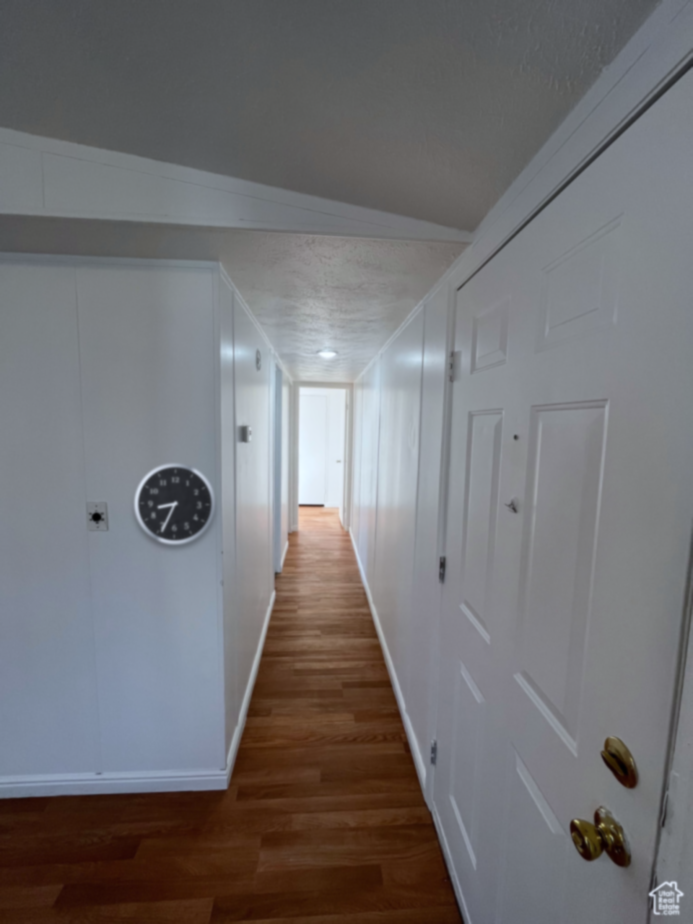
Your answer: **8:34**
